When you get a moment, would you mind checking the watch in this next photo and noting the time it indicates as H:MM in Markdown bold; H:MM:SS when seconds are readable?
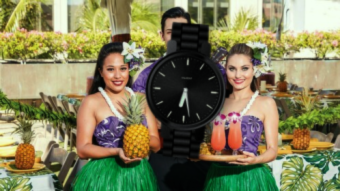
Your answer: **6:28**
